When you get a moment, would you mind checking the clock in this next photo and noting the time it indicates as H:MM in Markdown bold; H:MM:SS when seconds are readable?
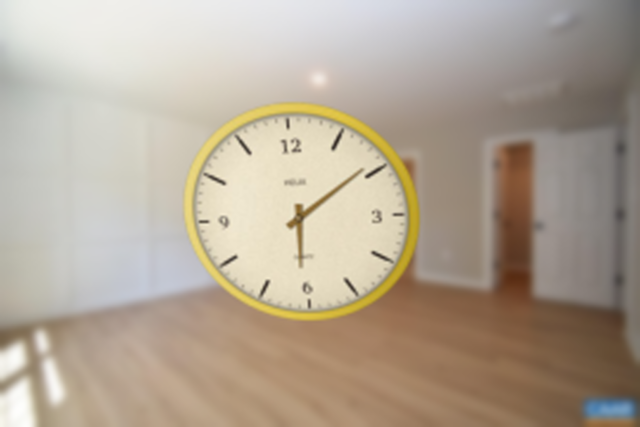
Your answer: **6:09**
